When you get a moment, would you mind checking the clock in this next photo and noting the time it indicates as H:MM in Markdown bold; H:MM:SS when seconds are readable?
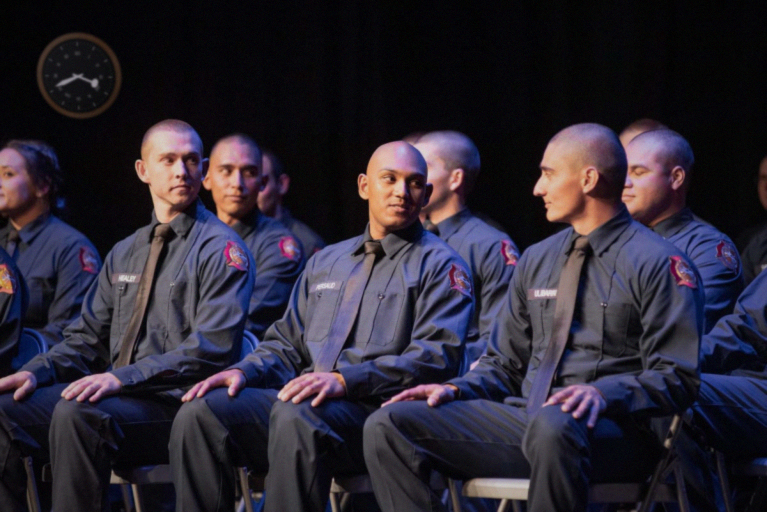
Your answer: **3:41**
